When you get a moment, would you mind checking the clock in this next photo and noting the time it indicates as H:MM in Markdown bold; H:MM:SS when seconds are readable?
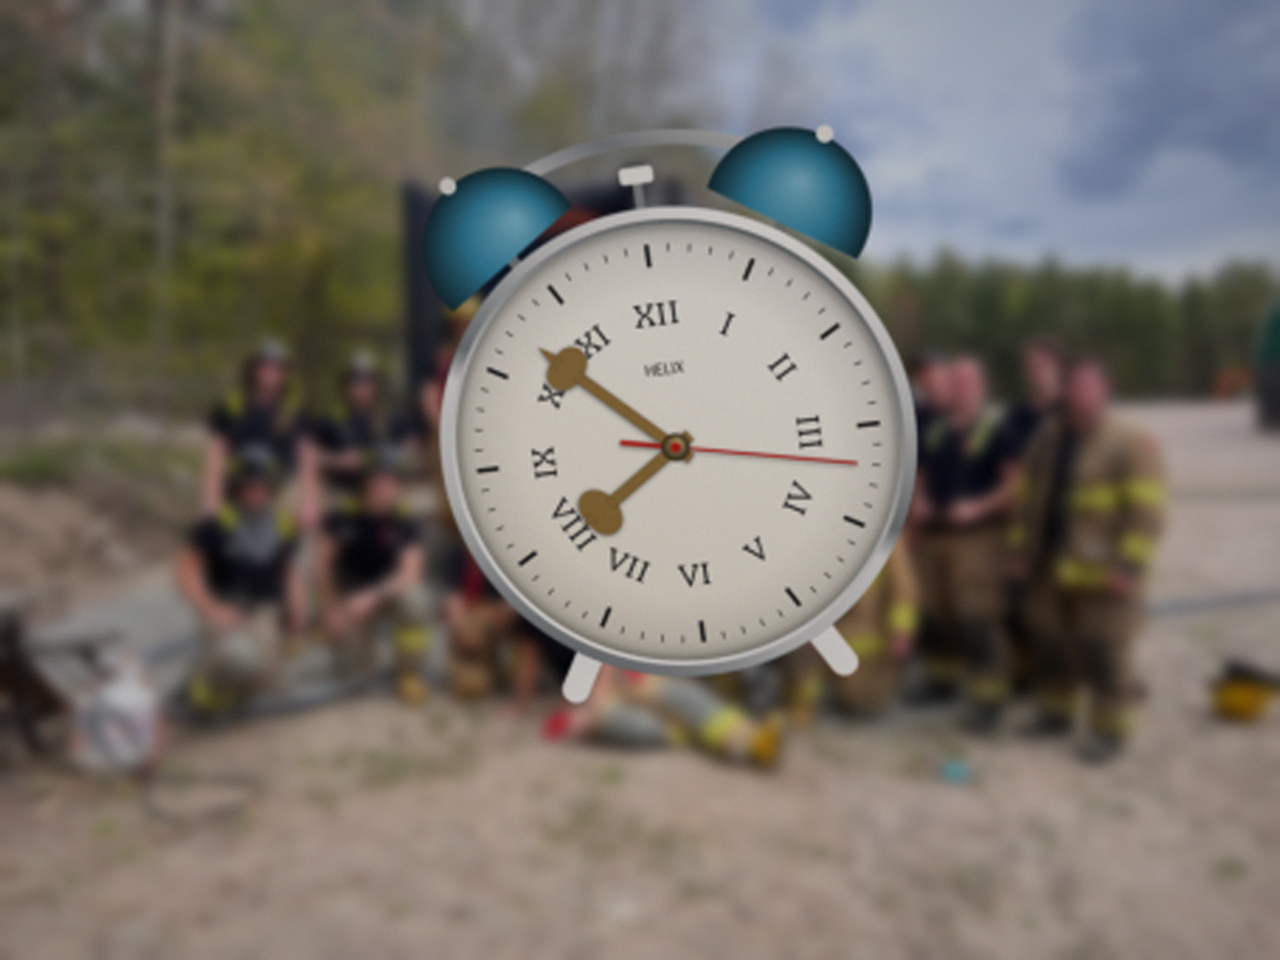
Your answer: **7:52:17**
